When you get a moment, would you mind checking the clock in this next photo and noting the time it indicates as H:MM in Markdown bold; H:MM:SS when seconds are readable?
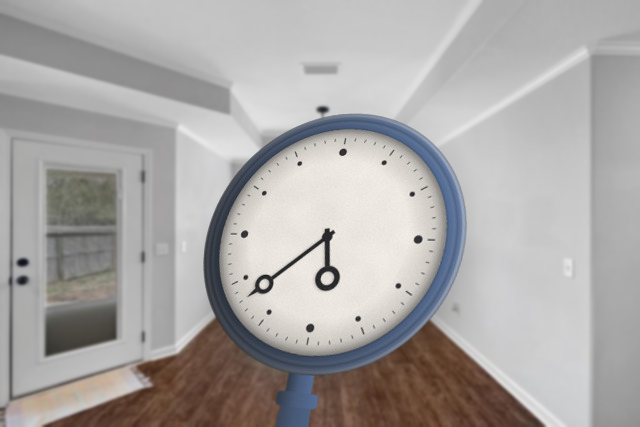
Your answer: **5:38**
